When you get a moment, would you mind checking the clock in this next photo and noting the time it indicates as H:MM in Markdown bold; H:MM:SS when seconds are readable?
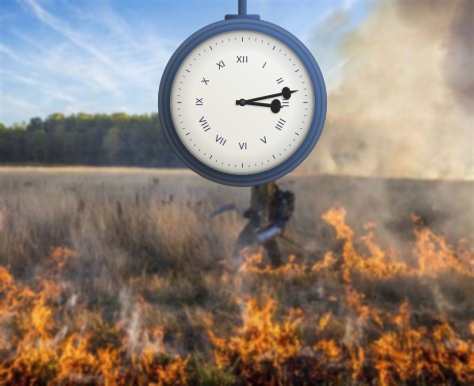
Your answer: **3:13**
